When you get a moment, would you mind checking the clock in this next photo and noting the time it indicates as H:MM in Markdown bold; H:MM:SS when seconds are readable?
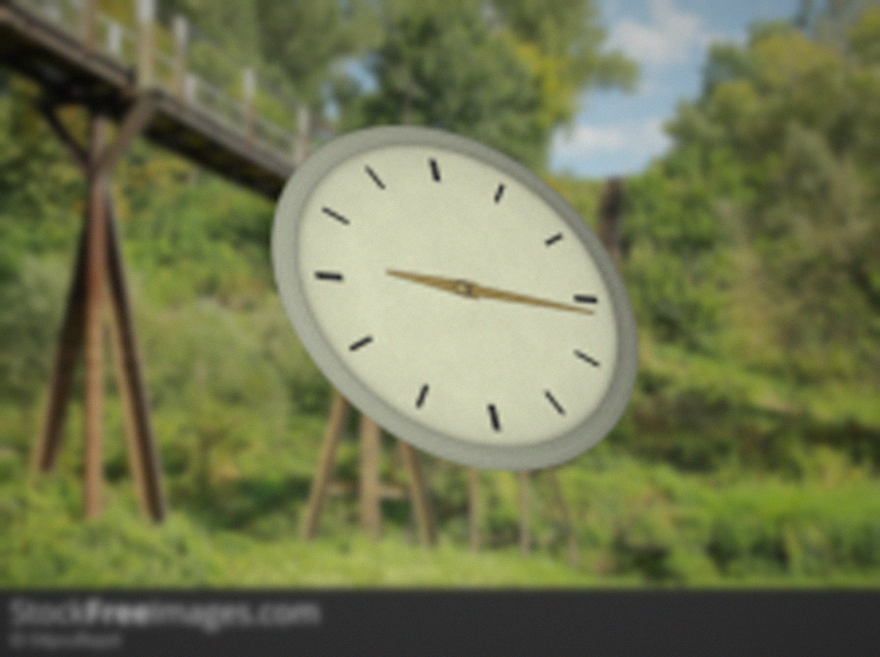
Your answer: **9:16**
